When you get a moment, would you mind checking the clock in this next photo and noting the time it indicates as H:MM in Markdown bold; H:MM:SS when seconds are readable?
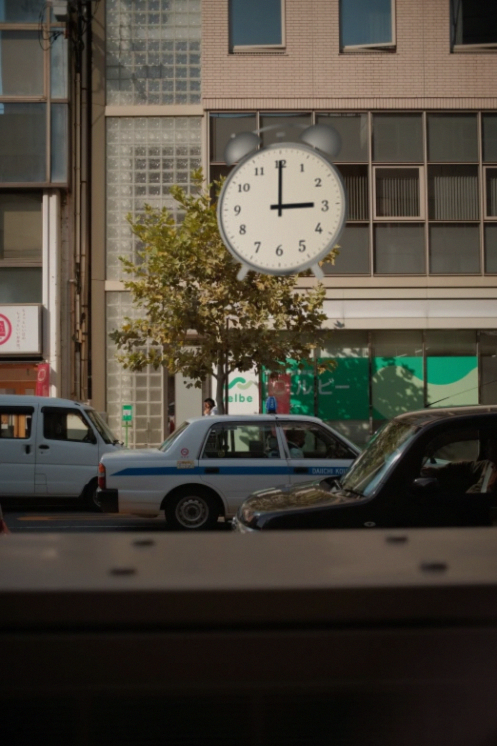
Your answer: **3:00**
